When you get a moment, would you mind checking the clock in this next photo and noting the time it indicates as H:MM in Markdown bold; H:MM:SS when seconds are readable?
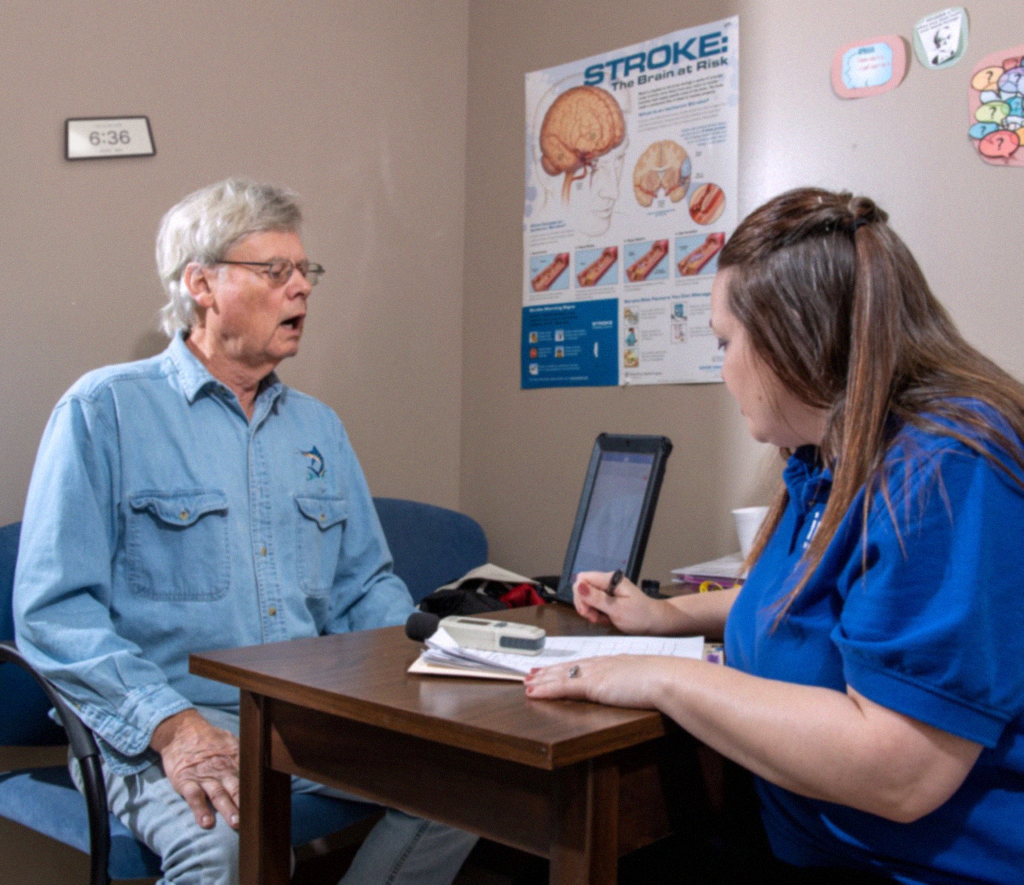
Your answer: **6:36**
